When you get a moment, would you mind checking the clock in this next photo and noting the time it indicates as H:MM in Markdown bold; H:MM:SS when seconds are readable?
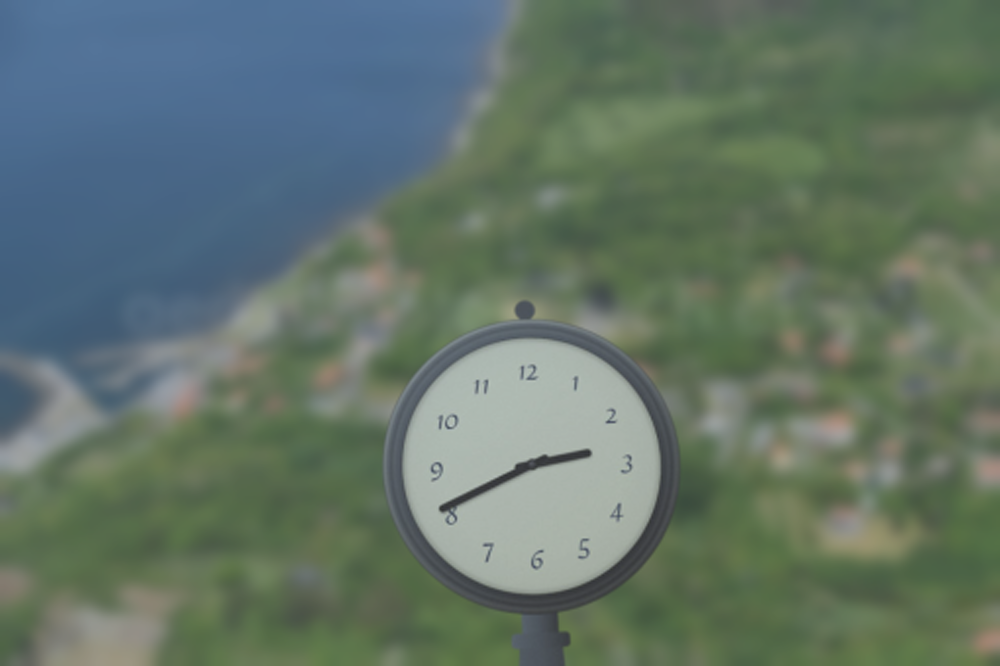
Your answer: **2:41**
